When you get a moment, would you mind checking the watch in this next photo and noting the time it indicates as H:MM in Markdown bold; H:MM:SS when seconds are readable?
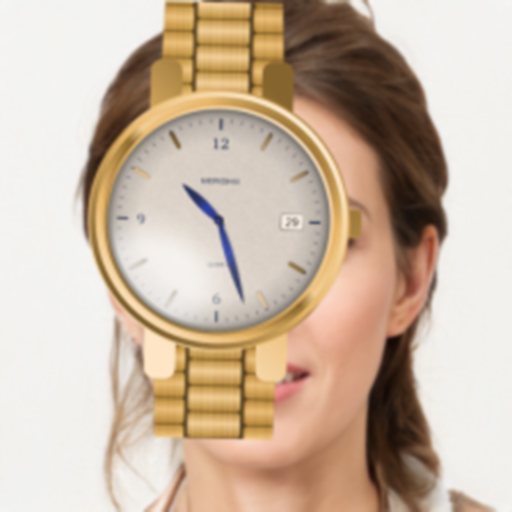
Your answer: **10:27**
